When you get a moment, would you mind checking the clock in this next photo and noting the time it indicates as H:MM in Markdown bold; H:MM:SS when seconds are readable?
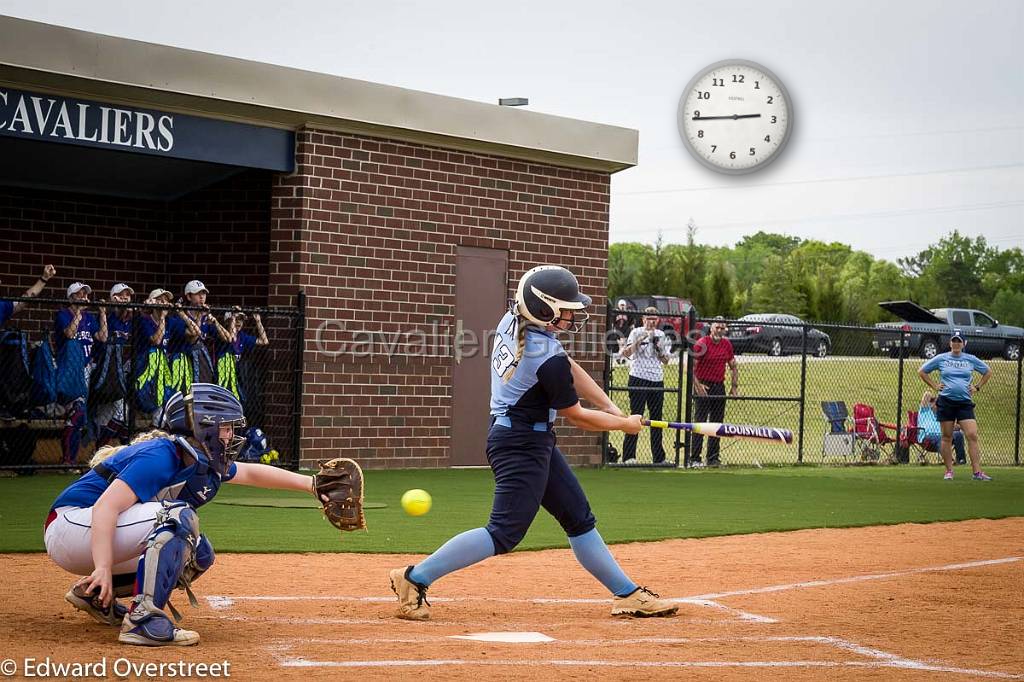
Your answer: **2:44**
